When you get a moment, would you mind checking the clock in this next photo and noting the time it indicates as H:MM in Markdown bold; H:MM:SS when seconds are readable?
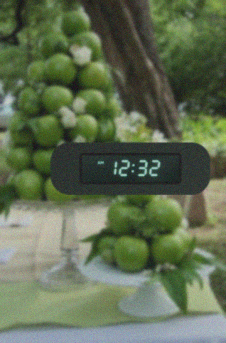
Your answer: **12:32**
